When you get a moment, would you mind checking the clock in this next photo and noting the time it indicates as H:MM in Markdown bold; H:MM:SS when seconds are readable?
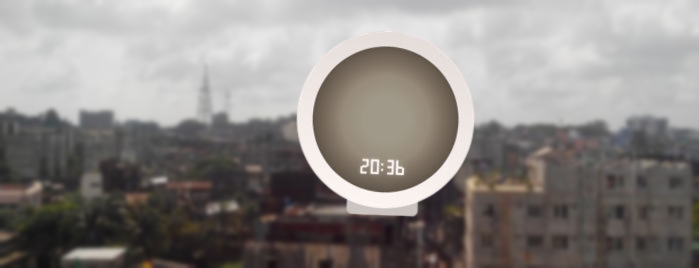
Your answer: **20:36**
